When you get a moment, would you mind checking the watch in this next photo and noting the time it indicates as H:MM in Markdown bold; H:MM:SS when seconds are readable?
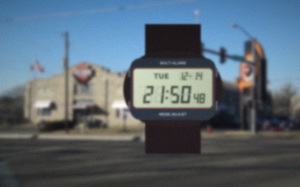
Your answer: **21:50**
